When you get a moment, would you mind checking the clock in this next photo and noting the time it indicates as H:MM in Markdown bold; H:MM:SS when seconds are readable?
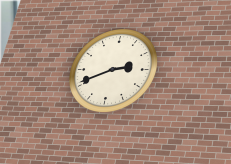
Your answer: **2:41**
